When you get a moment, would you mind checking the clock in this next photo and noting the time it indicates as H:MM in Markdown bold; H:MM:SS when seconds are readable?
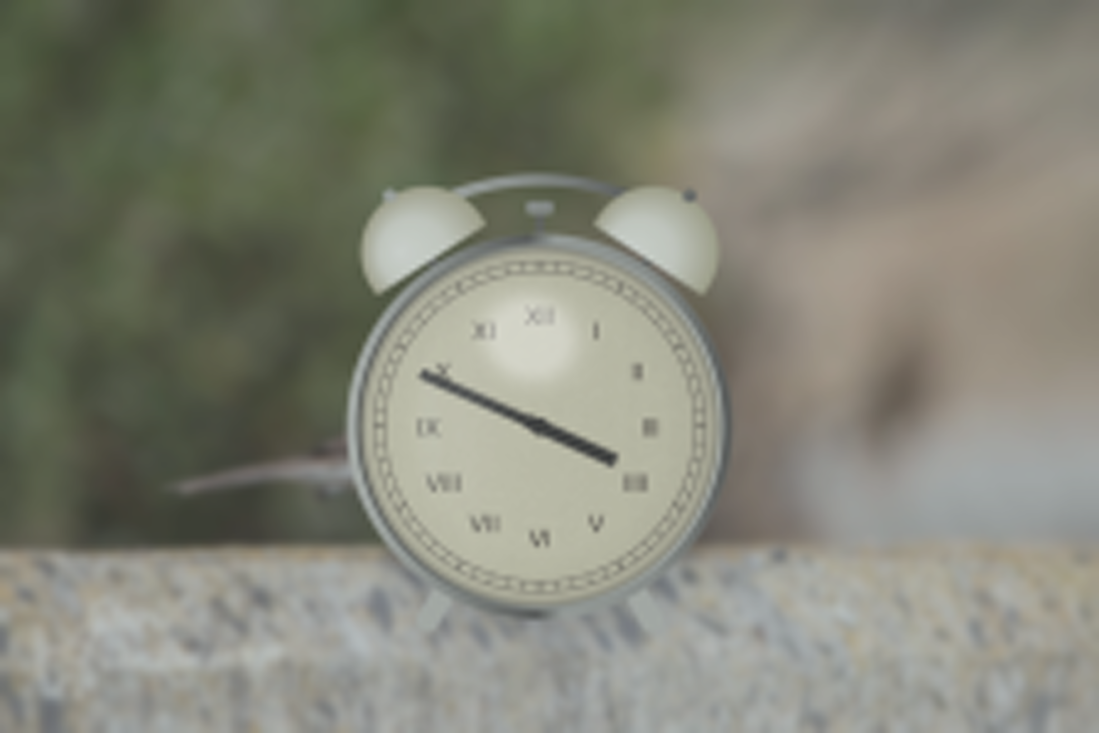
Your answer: **3:49**
